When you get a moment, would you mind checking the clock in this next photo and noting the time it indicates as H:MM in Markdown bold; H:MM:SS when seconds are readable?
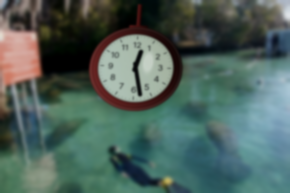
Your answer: **12:28**
